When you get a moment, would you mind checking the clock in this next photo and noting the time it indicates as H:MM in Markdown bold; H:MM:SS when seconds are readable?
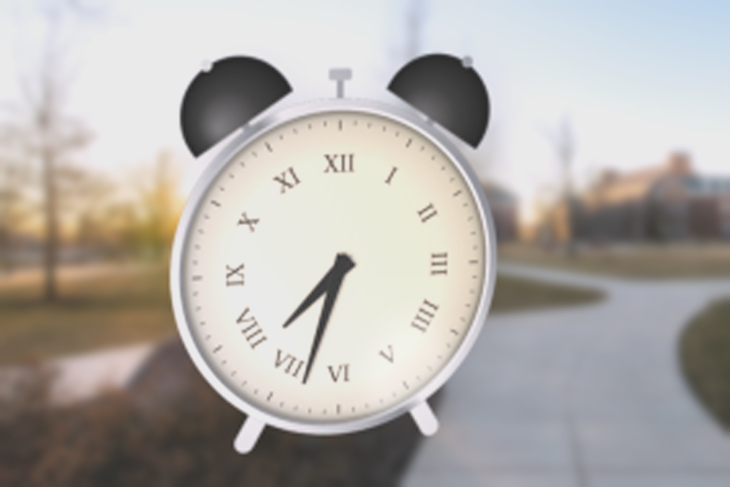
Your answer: **7:33**
